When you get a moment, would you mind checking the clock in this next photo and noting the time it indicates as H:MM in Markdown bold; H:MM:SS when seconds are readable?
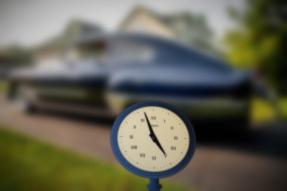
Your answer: **4:57**
